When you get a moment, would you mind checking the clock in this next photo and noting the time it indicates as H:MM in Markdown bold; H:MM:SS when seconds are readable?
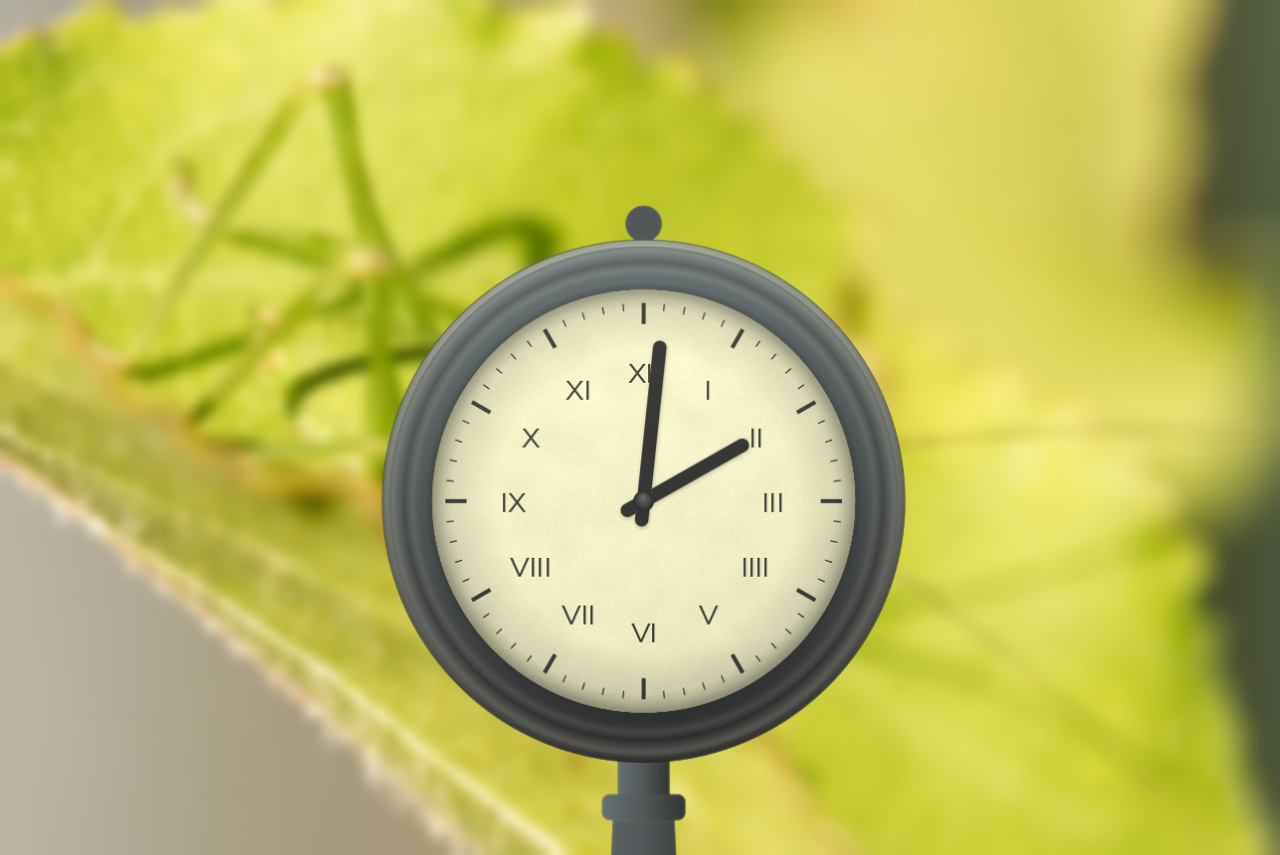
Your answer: **2:01**
